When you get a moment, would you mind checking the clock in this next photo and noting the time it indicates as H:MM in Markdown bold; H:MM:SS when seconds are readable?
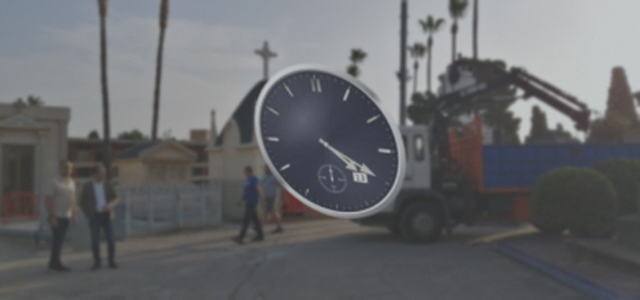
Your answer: **4:20**
